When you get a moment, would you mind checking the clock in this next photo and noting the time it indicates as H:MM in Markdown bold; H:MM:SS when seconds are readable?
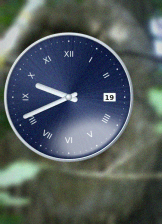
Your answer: **9:41**
